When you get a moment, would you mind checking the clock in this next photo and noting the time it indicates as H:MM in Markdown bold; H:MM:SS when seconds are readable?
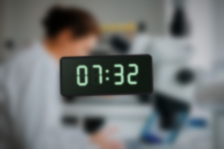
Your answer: **7:32**
